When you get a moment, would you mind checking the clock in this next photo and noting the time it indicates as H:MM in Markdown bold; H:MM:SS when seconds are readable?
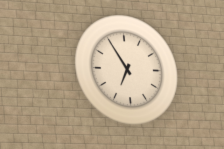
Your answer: **6:55**
